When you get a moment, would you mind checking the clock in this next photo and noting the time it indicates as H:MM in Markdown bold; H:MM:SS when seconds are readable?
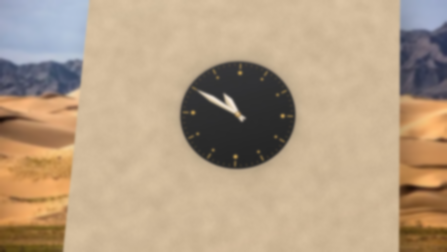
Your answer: **10:50**
